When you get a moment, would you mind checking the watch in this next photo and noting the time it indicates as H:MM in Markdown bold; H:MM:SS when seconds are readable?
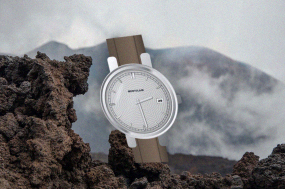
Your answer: **2:29**
